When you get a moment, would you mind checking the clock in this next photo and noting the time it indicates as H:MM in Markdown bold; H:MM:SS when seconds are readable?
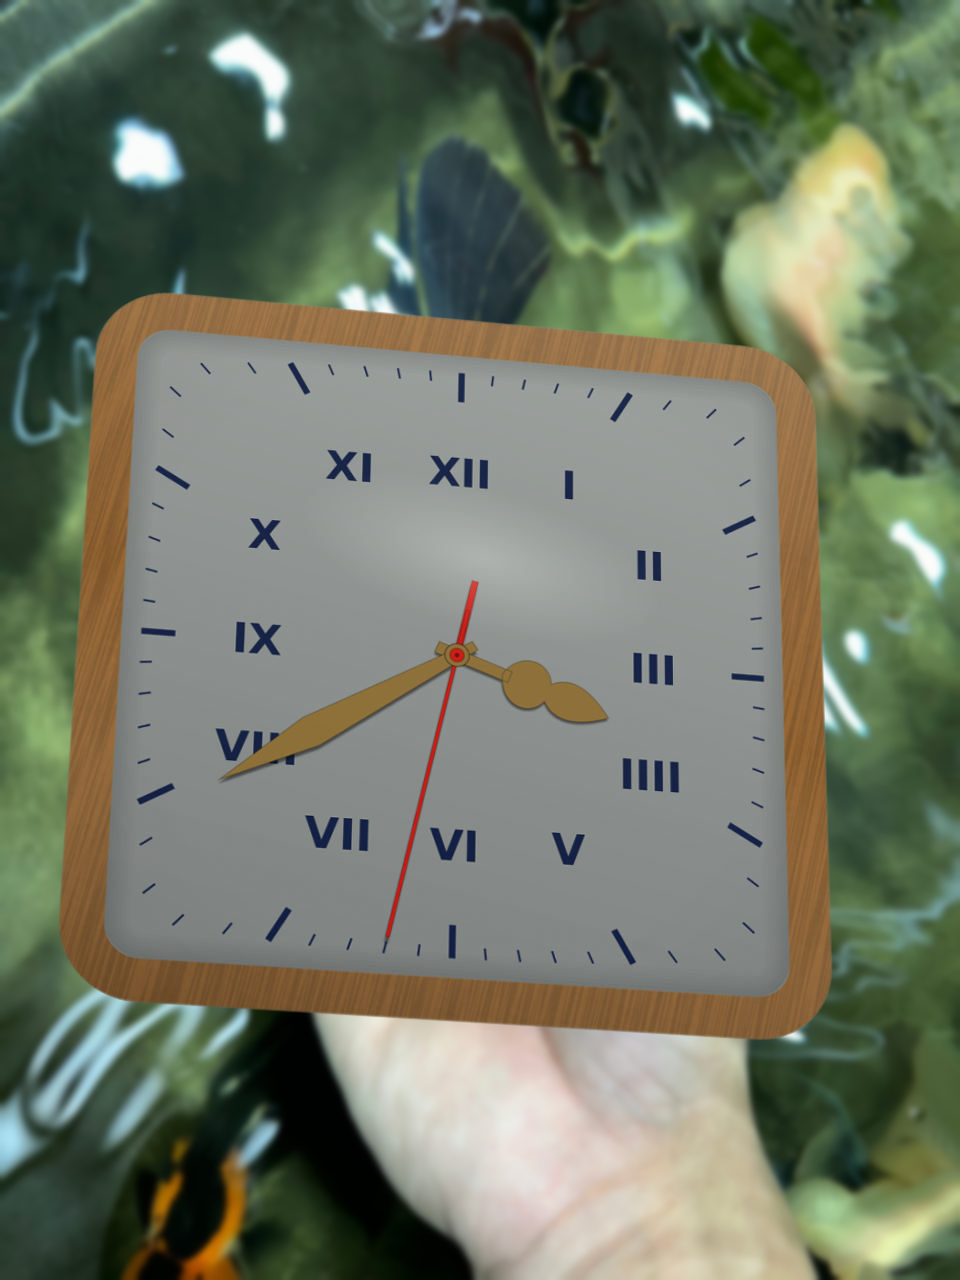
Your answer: **3:39:32**
